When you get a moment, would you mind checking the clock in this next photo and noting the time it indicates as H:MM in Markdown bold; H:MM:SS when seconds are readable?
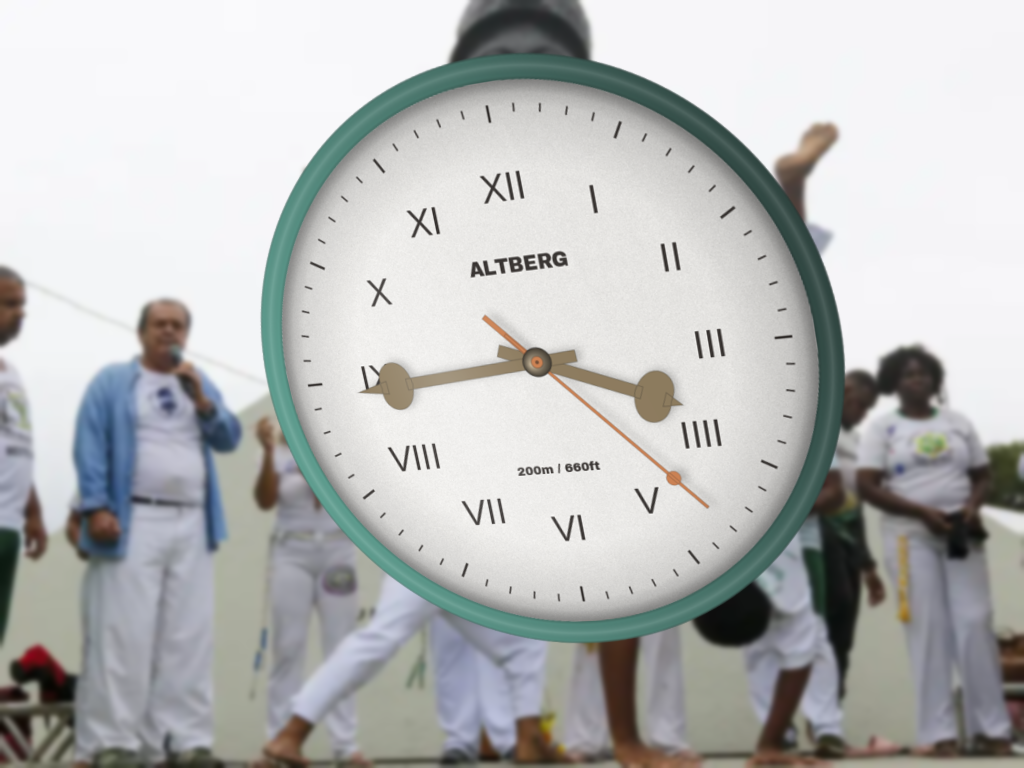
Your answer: **3:44:23**
